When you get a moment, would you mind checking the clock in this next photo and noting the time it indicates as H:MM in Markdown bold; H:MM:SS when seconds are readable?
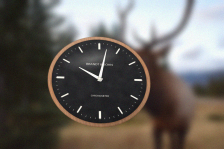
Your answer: **10:02**
